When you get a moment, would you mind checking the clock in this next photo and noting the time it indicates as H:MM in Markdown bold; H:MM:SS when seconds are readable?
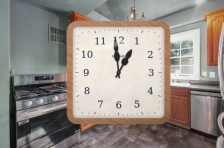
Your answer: **12:59**
